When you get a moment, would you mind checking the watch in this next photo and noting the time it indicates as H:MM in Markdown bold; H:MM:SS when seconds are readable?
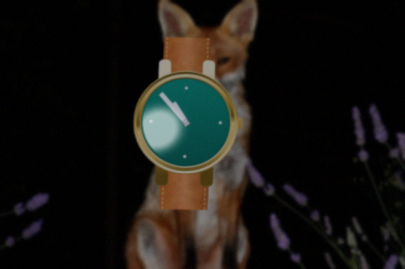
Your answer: **10:53**
